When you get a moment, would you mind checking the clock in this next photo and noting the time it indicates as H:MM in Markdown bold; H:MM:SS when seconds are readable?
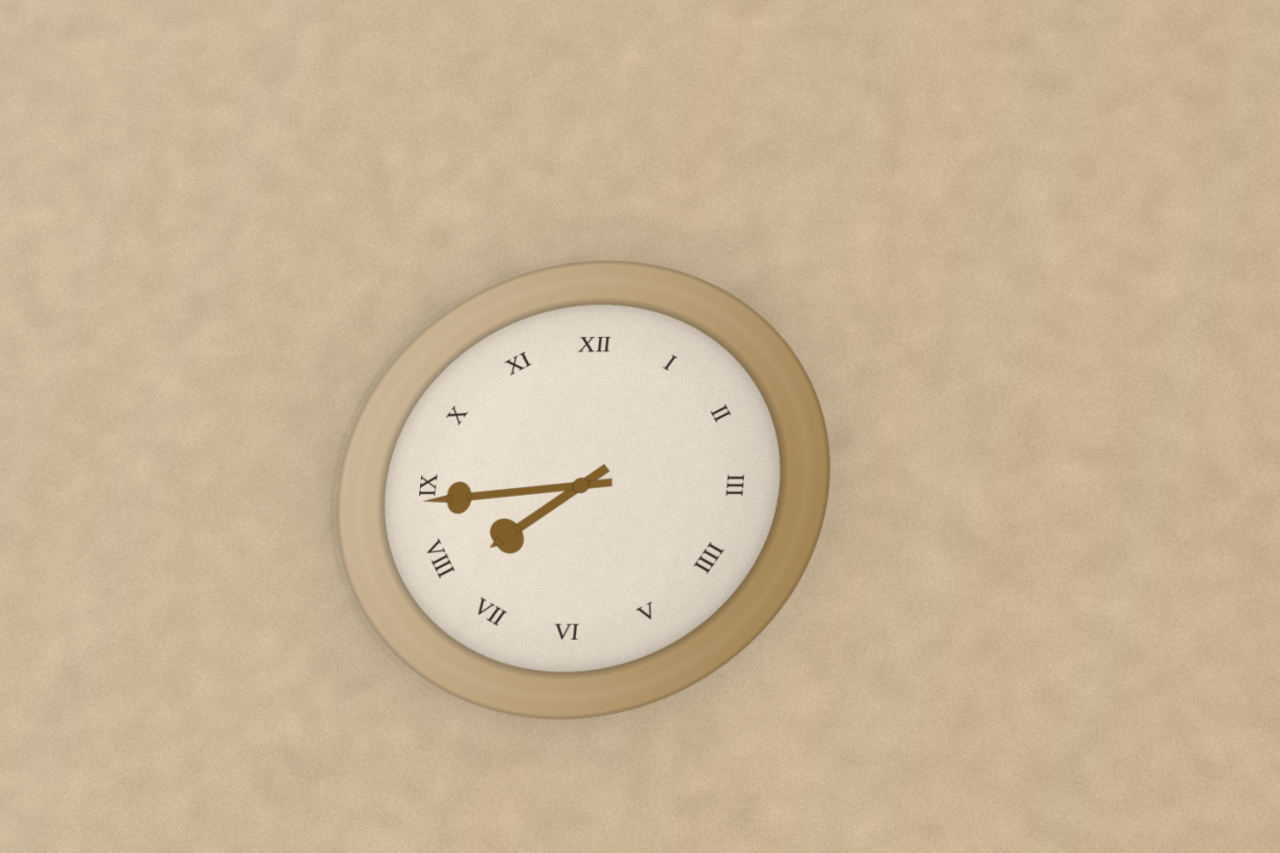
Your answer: **7:44**
